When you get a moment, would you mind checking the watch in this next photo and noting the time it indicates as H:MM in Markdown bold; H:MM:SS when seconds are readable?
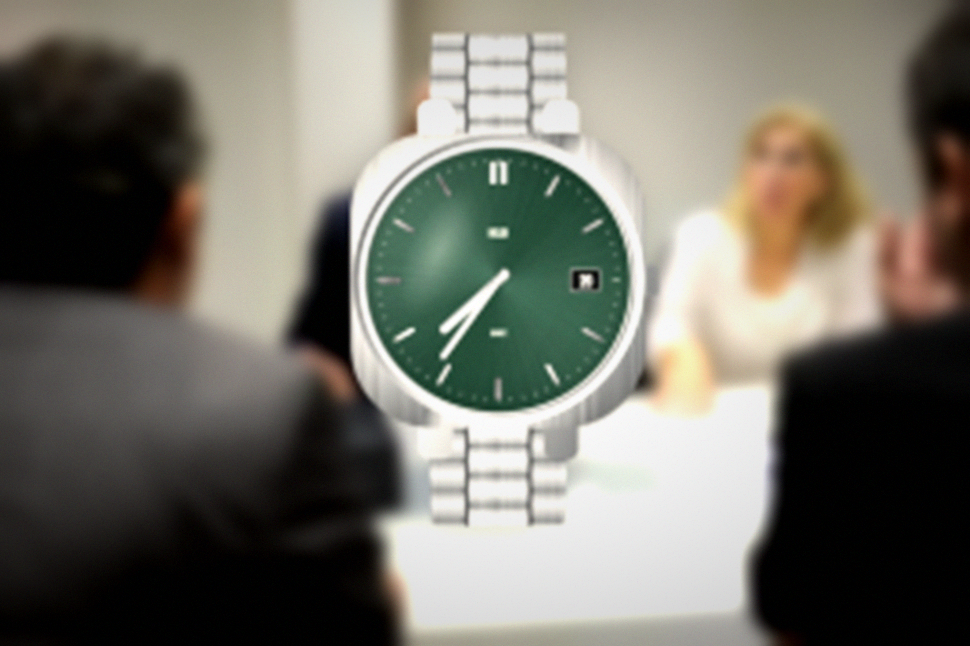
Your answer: **7:36**
